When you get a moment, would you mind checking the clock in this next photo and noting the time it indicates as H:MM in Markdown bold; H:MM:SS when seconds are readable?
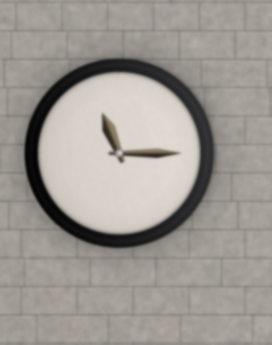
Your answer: **11:15**
